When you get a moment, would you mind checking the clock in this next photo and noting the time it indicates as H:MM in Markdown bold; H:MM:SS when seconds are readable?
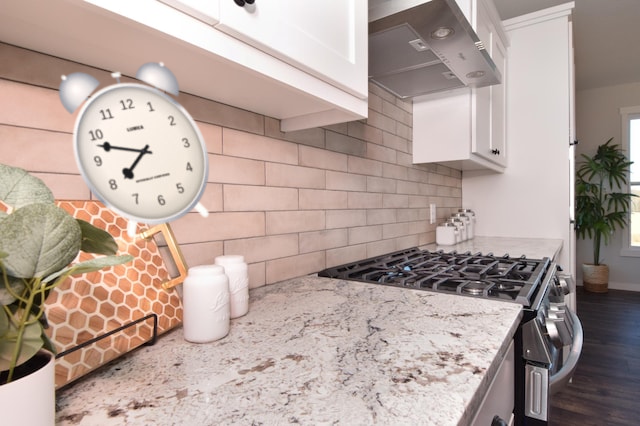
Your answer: **7:48**
